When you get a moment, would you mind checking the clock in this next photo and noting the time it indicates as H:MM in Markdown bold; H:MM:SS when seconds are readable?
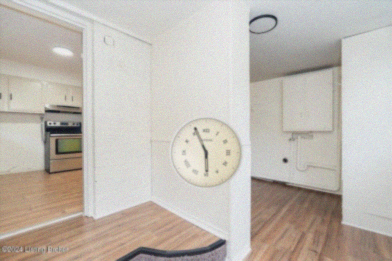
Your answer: **5:56**
